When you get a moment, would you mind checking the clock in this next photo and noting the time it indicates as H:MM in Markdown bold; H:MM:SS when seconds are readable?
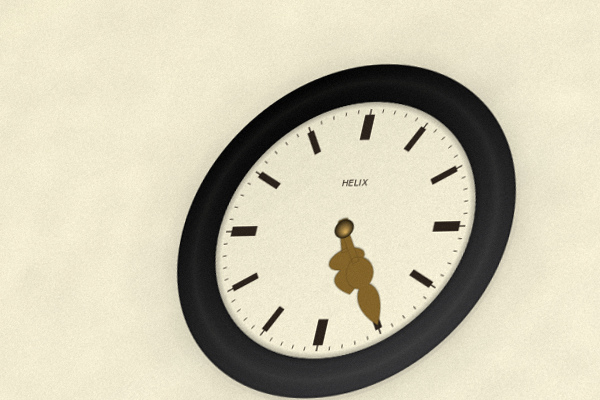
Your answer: **5:25**
